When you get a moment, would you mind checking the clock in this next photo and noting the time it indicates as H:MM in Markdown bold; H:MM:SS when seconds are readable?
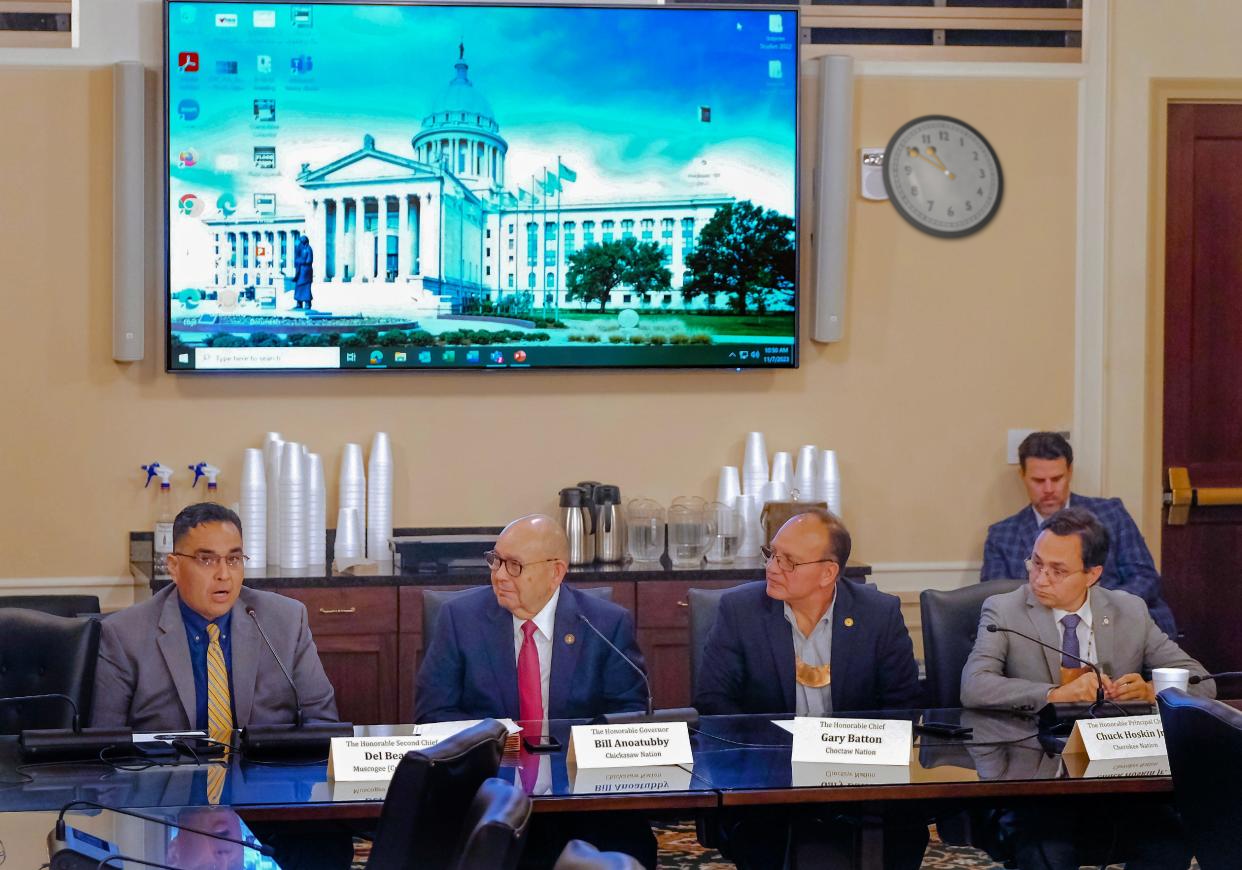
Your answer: **10:50**
